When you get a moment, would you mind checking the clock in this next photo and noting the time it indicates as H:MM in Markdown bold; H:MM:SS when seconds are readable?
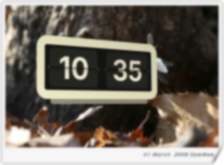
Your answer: **10:35**
